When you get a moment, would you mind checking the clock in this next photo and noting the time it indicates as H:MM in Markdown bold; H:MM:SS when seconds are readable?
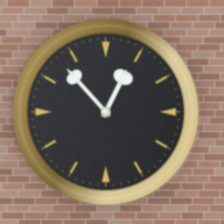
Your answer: **12:53**
